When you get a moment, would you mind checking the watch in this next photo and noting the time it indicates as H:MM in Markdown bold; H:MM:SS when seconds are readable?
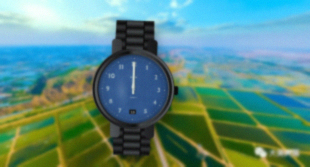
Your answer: **12:00**
